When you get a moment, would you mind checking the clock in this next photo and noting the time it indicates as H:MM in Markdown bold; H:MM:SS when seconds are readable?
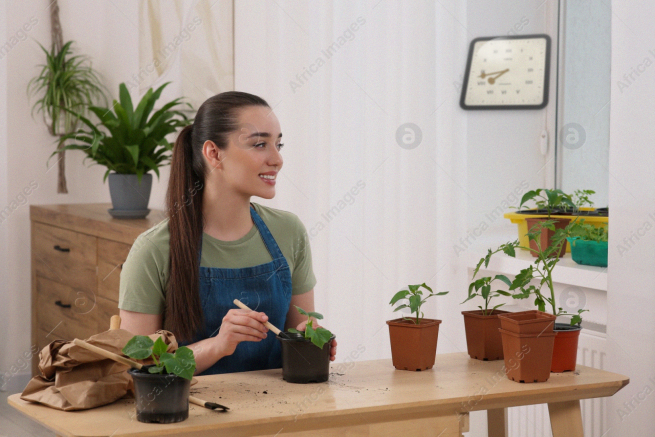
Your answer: **7:43**
